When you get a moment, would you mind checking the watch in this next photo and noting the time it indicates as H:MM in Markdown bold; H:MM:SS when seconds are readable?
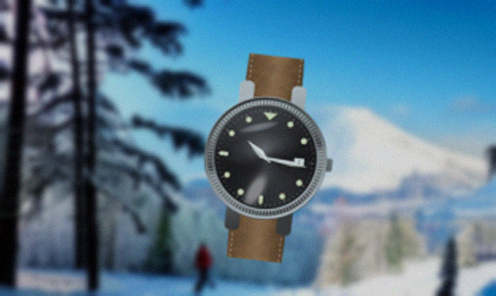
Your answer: **10:16**
